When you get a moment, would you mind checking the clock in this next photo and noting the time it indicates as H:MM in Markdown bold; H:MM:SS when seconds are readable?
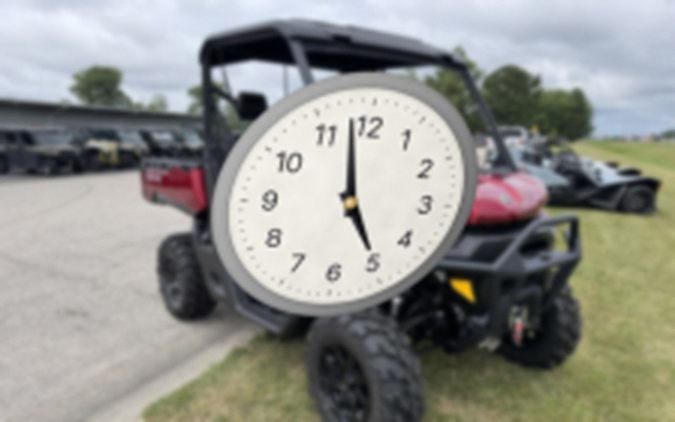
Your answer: **4:58**
